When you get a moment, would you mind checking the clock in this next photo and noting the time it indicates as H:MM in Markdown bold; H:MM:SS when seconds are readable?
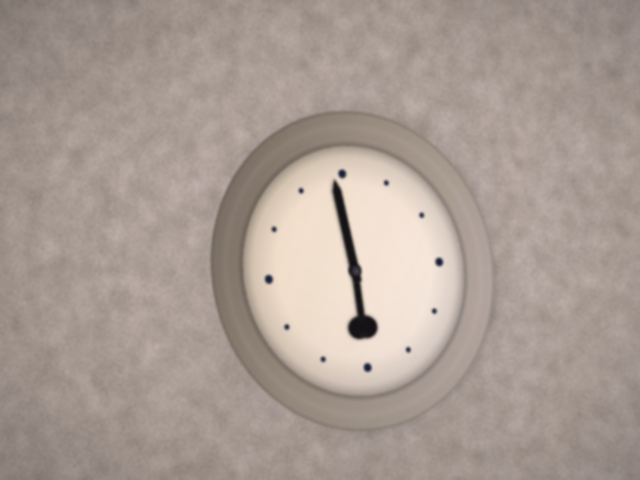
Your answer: **5:59**
